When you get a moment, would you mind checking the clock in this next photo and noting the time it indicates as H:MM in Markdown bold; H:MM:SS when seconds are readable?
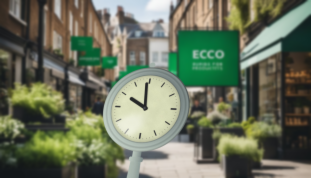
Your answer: **9:59**
